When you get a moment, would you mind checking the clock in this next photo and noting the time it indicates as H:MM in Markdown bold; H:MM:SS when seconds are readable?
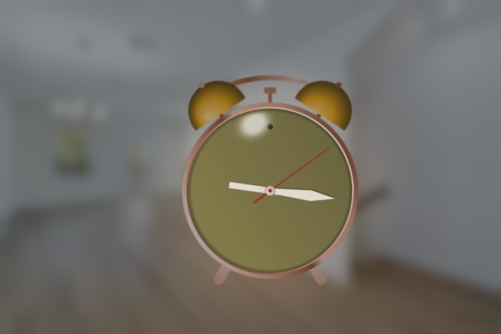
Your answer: **9:16:09**
